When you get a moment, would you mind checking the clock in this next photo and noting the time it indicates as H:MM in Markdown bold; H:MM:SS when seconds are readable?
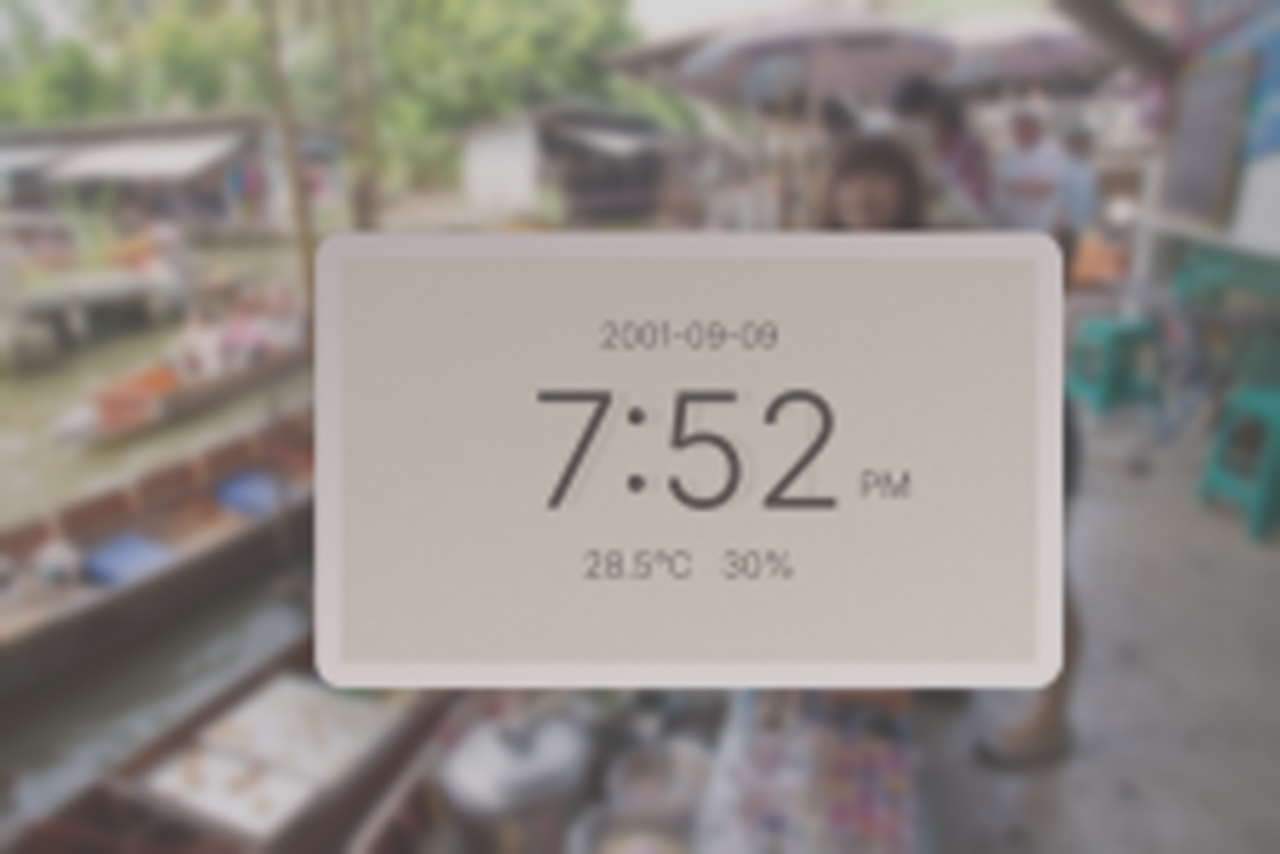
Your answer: **7:52**
